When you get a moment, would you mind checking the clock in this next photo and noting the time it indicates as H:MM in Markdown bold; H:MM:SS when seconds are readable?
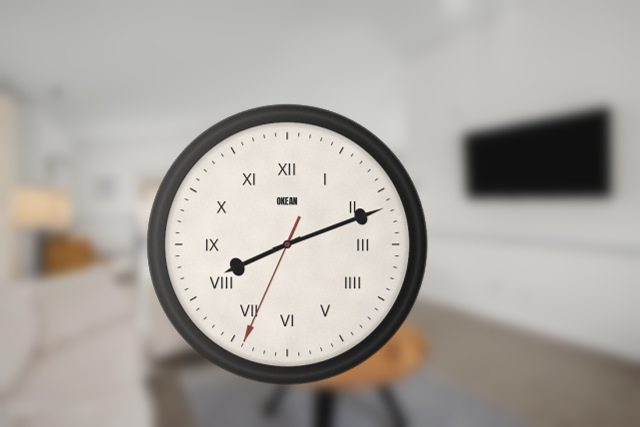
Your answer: **8:11:34**
